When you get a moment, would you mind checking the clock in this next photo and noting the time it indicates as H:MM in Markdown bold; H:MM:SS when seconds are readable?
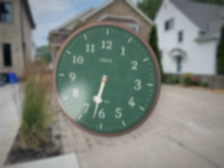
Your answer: **6:32**
